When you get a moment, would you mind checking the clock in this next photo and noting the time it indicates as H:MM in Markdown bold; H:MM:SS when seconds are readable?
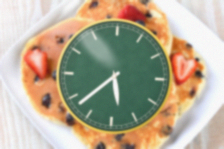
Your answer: **5:38**
